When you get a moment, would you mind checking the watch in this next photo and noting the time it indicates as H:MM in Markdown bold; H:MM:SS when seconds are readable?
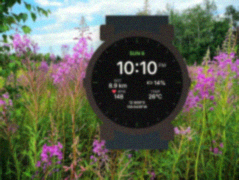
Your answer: **10:10**
